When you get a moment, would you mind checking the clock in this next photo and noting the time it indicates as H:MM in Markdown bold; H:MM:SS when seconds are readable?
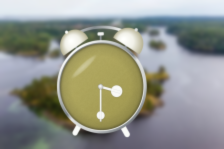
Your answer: **3:30**
